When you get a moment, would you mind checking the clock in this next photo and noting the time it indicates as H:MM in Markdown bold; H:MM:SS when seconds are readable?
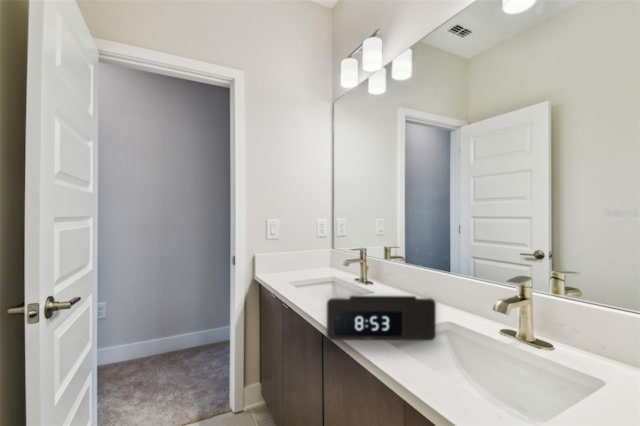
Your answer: **8:53**
